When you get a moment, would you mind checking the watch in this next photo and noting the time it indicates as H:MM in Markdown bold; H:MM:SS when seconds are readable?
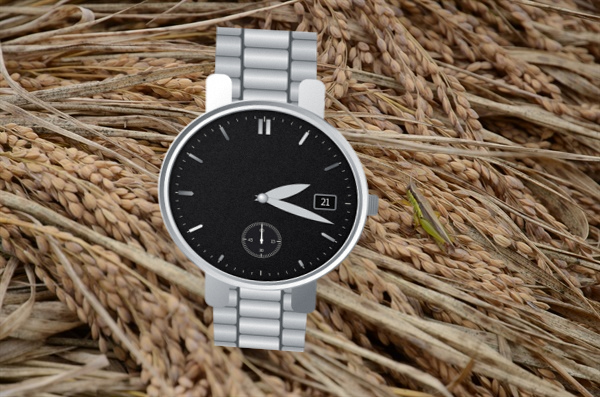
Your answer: **2:18**
